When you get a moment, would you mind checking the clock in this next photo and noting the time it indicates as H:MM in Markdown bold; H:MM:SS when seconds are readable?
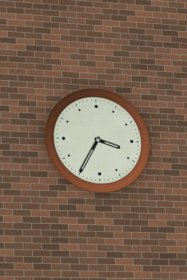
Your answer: **3:35**
